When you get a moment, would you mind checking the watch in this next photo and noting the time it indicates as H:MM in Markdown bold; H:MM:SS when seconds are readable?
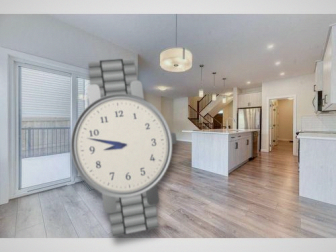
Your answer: **8:48**
